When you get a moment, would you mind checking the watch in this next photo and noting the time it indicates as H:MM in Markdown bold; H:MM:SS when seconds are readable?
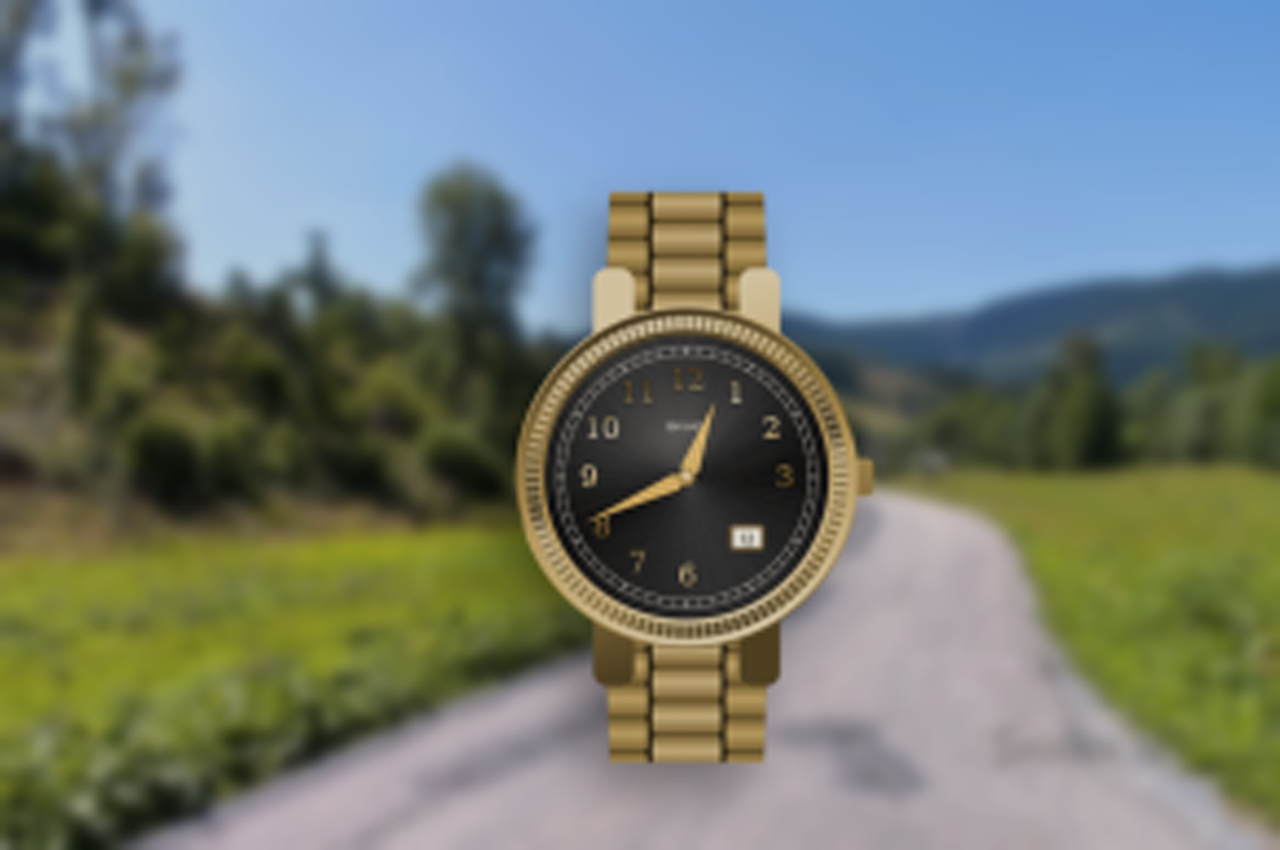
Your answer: **12:41**
